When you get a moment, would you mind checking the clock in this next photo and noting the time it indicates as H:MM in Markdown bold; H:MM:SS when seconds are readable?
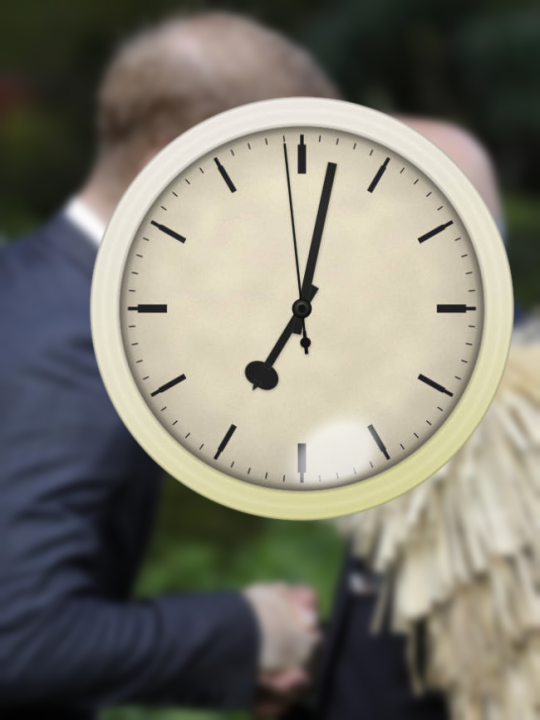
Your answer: **7:01:59**
